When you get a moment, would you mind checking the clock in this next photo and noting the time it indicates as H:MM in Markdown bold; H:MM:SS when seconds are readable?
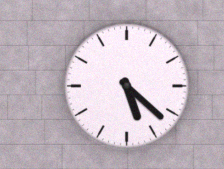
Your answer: **5:22**
